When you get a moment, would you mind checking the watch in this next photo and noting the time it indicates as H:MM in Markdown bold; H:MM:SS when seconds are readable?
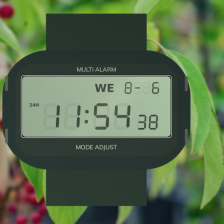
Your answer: **11:54:38**
